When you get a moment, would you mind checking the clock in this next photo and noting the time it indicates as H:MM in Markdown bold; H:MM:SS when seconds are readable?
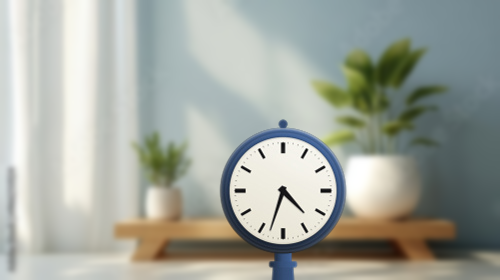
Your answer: **4:33**
